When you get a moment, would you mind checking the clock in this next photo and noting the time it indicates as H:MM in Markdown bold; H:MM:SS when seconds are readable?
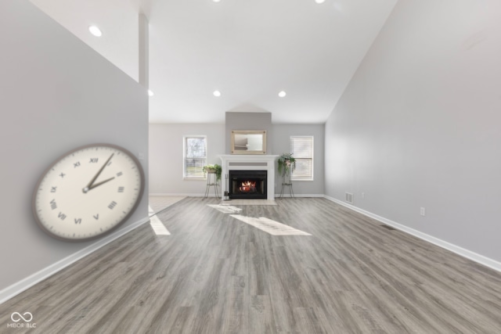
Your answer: **2:04**
